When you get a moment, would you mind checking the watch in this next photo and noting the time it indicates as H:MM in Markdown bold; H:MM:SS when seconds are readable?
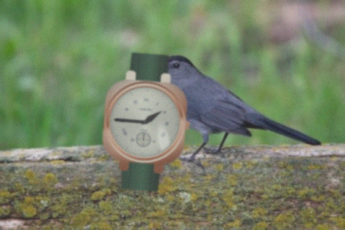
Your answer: **1:45**
